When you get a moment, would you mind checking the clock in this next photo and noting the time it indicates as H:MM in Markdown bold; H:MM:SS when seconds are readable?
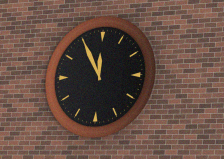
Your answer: **11:55**
